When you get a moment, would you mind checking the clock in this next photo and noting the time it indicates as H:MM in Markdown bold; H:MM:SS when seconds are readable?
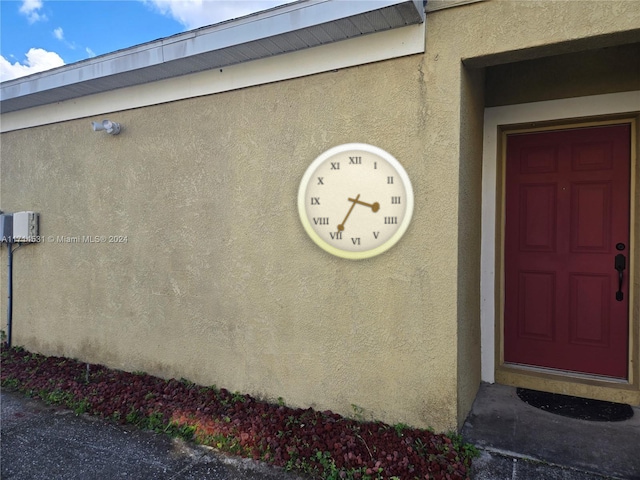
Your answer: **3:35**
